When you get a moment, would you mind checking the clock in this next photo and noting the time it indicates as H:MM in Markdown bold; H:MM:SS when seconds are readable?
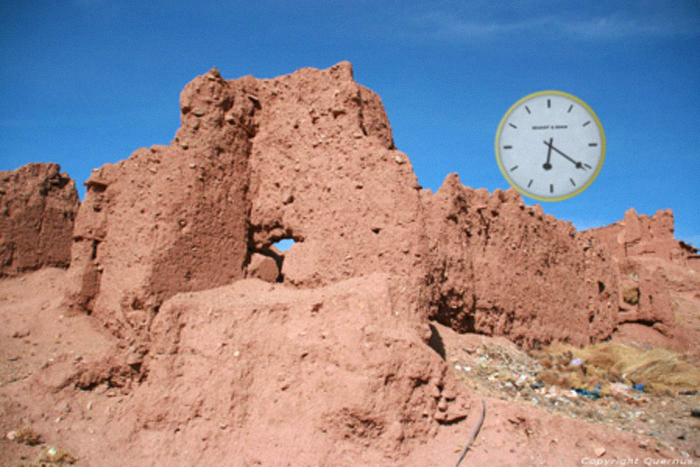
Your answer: **6:21**
